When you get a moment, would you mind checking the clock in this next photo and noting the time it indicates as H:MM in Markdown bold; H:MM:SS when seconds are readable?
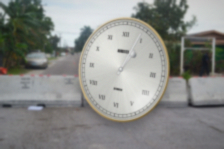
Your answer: **1:04**
